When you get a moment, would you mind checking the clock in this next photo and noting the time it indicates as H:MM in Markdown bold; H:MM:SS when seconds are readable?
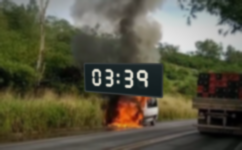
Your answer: **3:39**
